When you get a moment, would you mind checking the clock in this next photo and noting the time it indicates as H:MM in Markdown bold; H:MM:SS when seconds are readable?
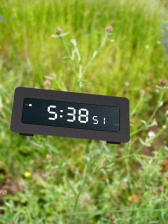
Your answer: **5:38:51**
